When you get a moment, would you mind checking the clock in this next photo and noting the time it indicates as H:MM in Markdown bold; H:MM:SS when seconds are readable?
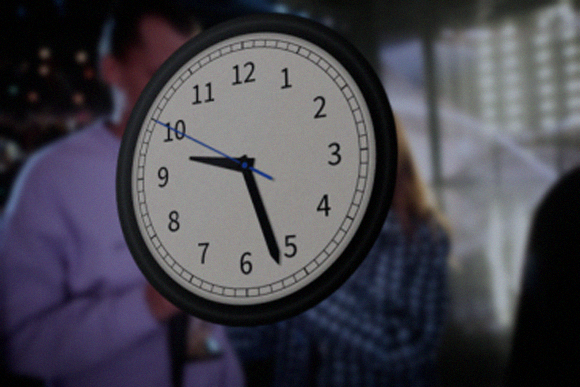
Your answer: **9:26:50**
